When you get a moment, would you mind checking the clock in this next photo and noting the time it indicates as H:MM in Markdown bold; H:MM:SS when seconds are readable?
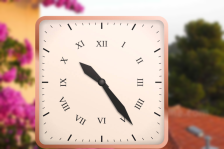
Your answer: **10:24**
